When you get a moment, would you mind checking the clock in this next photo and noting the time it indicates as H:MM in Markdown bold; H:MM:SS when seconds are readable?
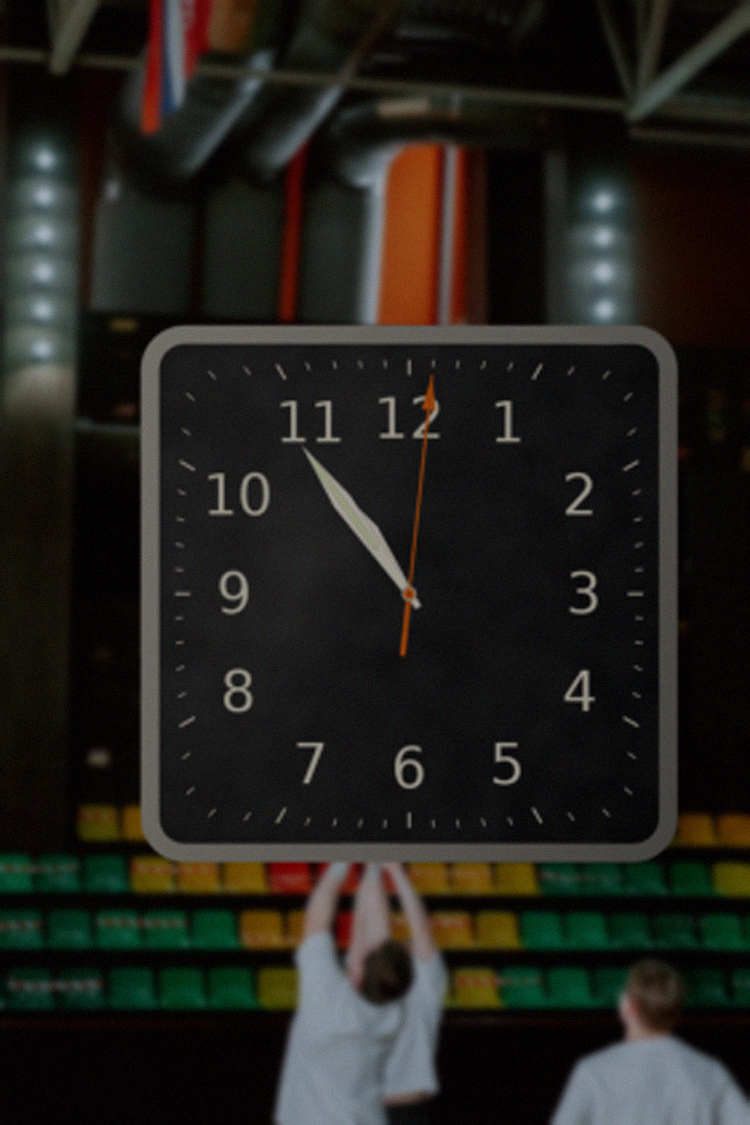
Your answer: **10:54:01**
